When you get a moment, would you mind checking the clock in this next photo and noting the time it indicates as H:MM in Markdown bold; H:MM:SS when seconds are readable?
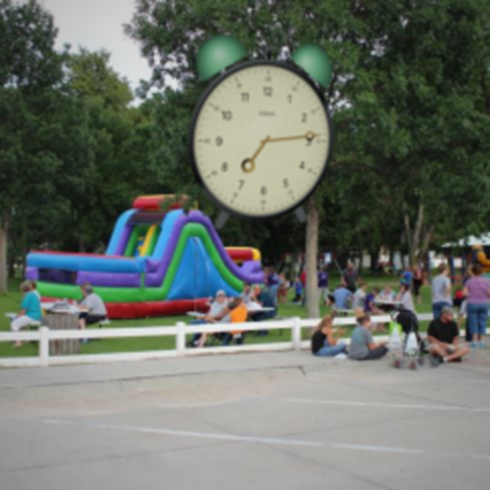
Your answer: **7:14**
